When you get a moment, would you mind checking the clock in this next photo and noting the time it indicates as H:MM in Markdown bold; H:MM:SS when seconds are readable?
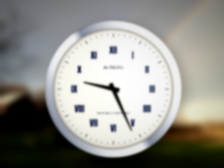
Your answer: **9:26**
